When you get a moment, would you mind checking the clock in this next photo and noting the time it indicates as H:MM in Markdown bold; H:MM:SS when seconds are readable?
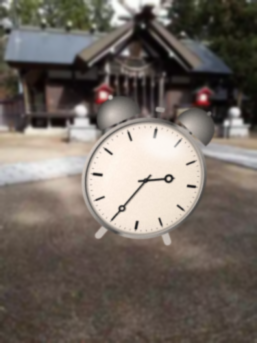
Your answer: **2:35**
